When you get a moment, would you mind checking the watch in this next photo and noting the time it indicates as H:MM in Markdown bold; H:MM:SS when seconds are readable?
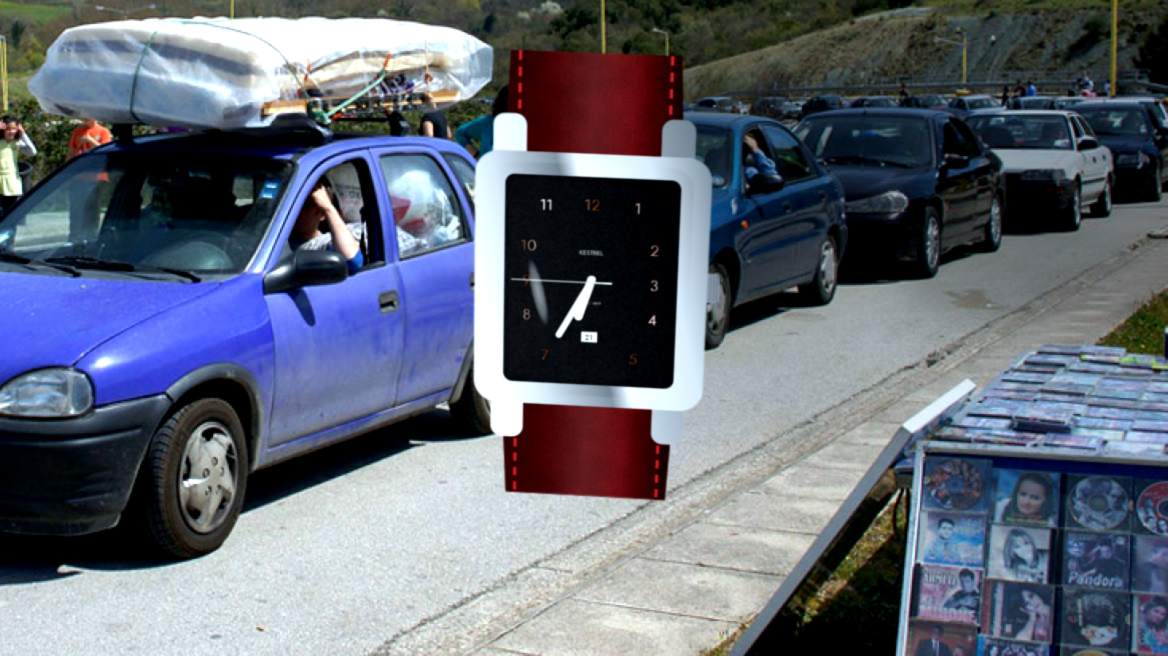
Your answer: **6:34:45**
